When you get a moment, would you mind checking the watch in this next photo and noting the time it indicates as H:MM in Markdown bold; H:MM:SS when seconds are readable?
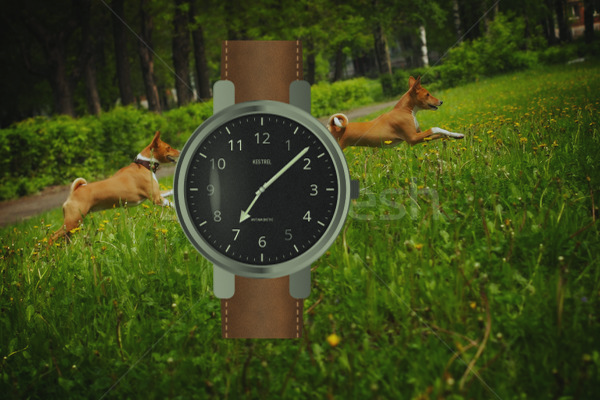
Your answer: **7:08**
